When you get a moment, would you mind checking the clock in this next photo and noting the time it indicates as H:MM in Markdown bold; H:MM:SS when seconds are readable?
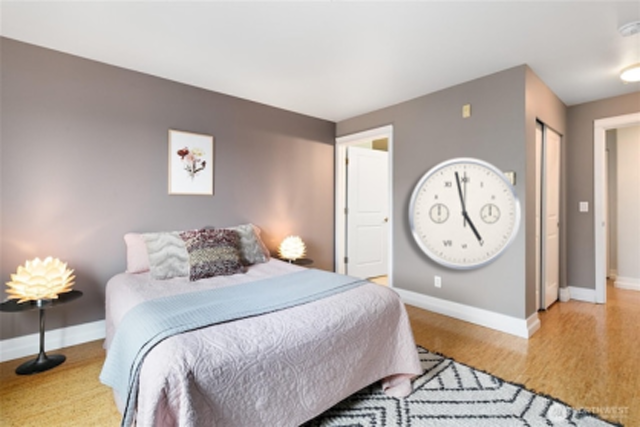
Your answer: **4:58**
